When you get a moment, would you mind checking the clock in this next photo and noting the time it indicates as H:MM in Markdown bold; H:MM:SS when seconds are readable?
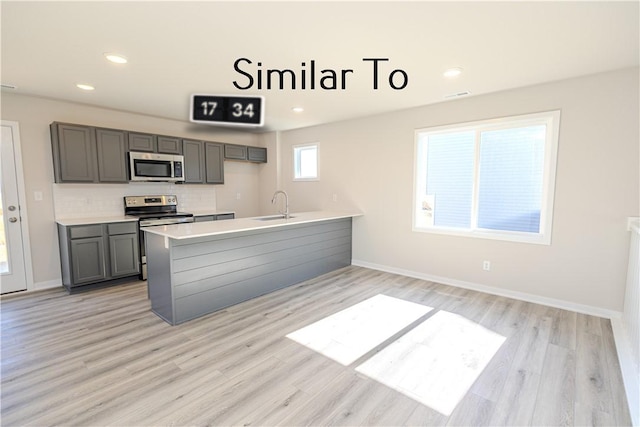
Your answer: **17:34**
